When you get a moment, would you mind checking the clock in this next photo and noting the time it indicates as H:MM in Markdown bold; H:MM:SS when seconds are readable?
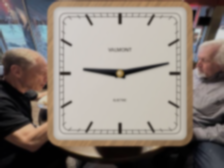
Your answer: **9:13**
